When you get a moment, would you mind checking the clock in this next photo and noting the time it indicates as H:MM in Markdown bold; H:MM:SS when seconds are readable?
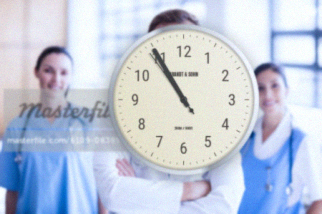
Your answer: **10:54:54**
